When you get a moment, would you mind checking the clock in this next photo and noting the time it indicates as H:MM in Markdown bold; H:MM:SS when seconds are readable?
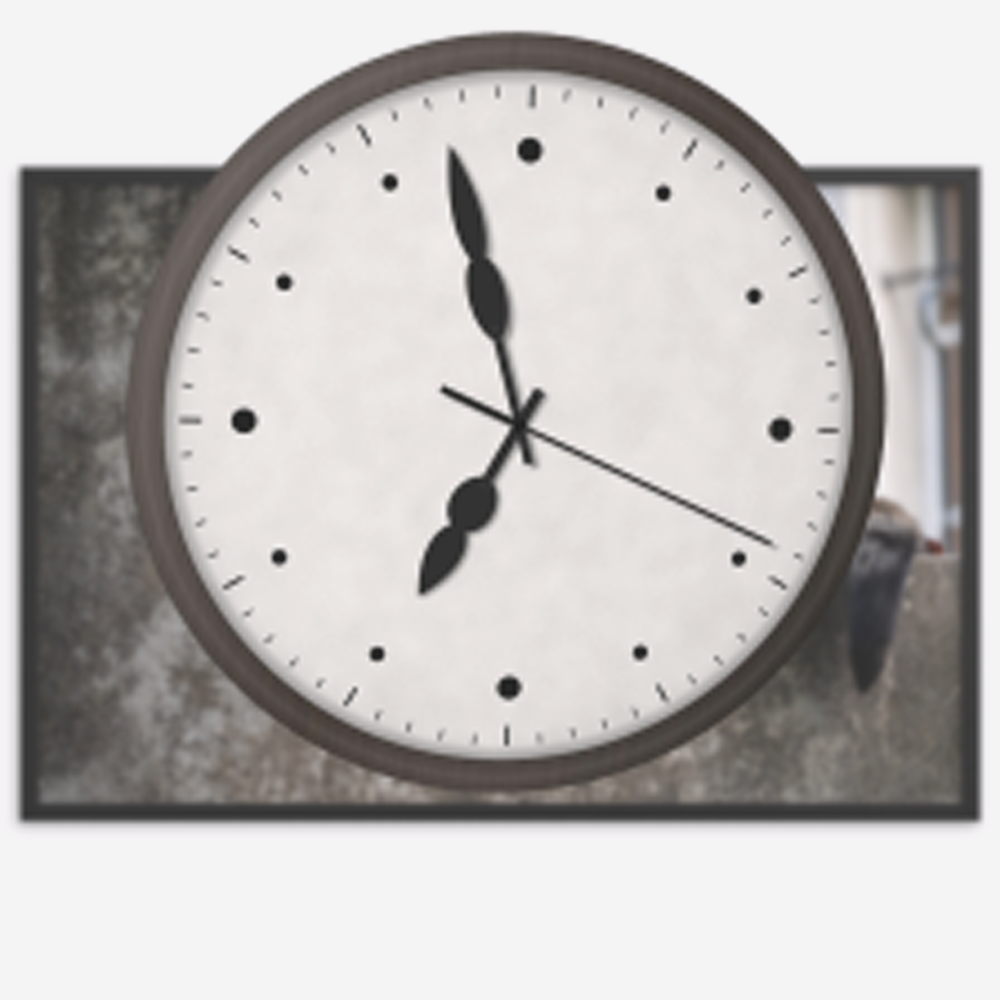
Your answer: **6:57:19**
